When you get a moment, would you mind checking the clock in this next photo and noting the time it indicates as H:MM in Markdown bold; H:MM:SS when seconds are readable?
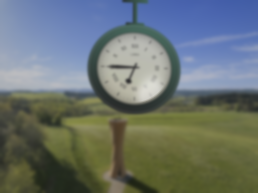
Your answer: **6:45**
